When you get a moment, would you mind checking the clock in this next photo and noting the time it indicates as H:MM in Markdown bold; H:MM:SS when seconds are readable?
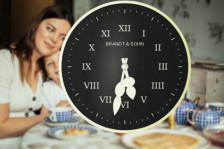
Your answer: **5:32**
